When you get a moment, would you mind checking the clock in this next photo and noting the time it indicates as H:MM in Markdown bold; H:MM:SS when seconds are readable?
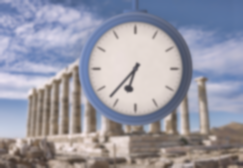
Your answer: **6:37**
